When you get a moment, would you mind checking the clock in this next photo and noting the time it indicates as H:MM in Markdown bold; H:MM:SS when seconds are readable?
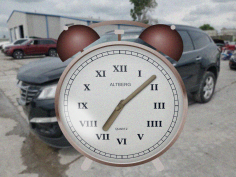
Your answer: **7:08**
